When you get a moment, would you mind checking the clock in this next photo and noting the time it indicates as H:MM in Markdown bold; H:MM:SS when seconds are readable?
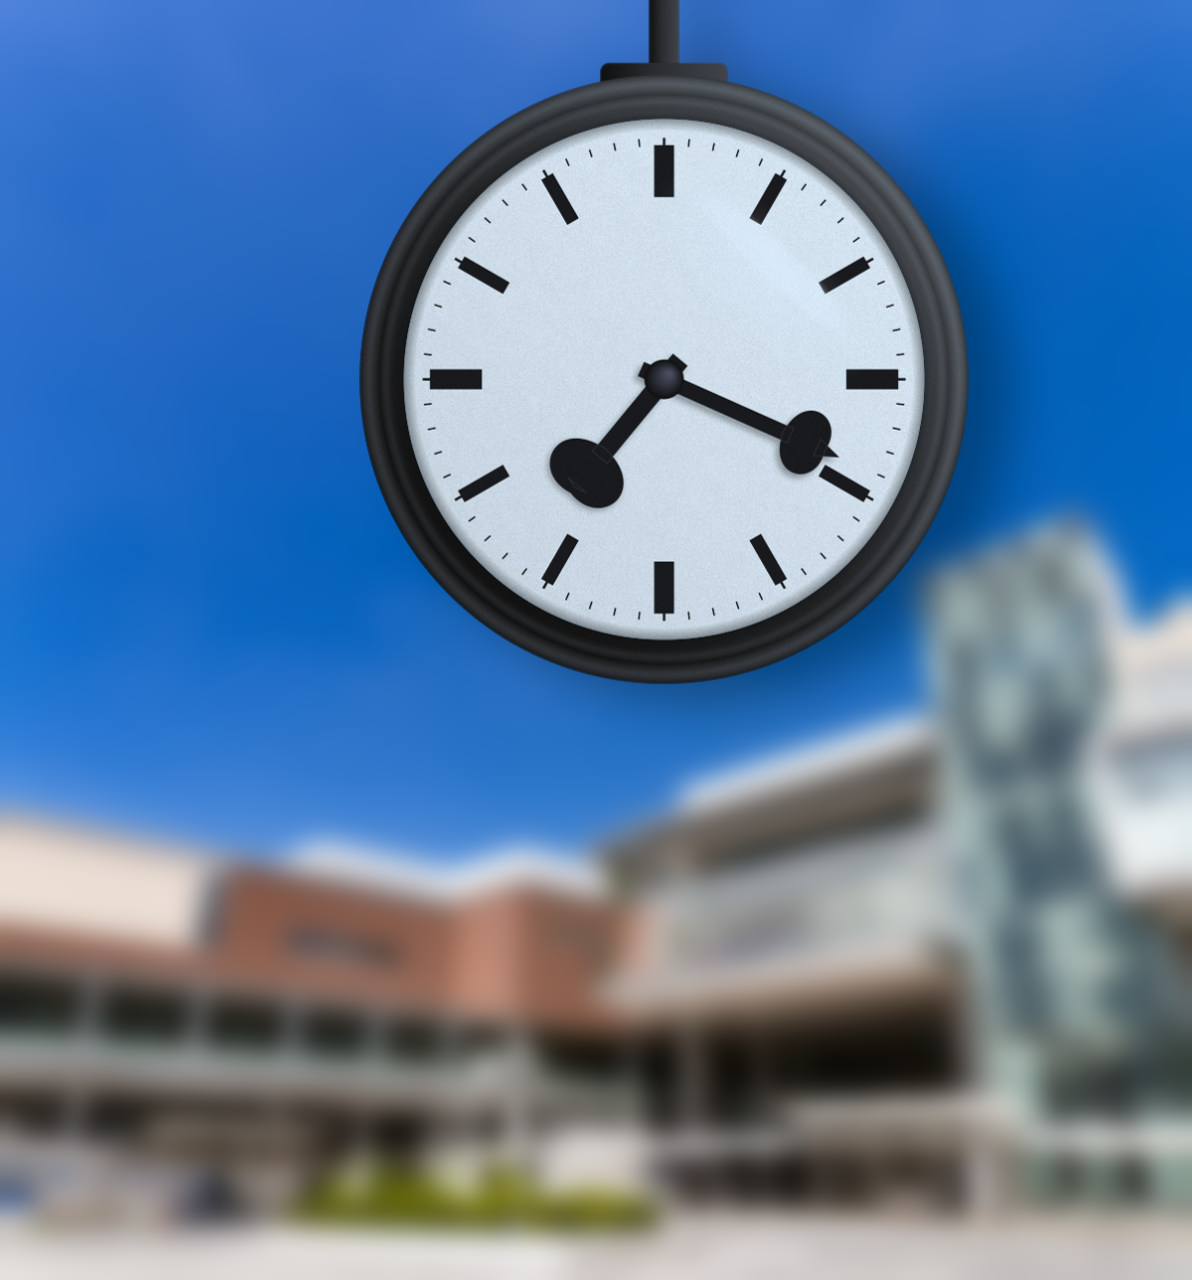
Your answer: **7:19**
